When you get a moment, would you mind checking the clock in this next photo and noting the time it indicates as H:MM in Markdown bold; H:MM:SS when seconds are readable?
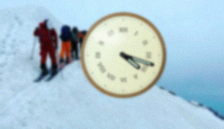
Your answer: **4:18**
